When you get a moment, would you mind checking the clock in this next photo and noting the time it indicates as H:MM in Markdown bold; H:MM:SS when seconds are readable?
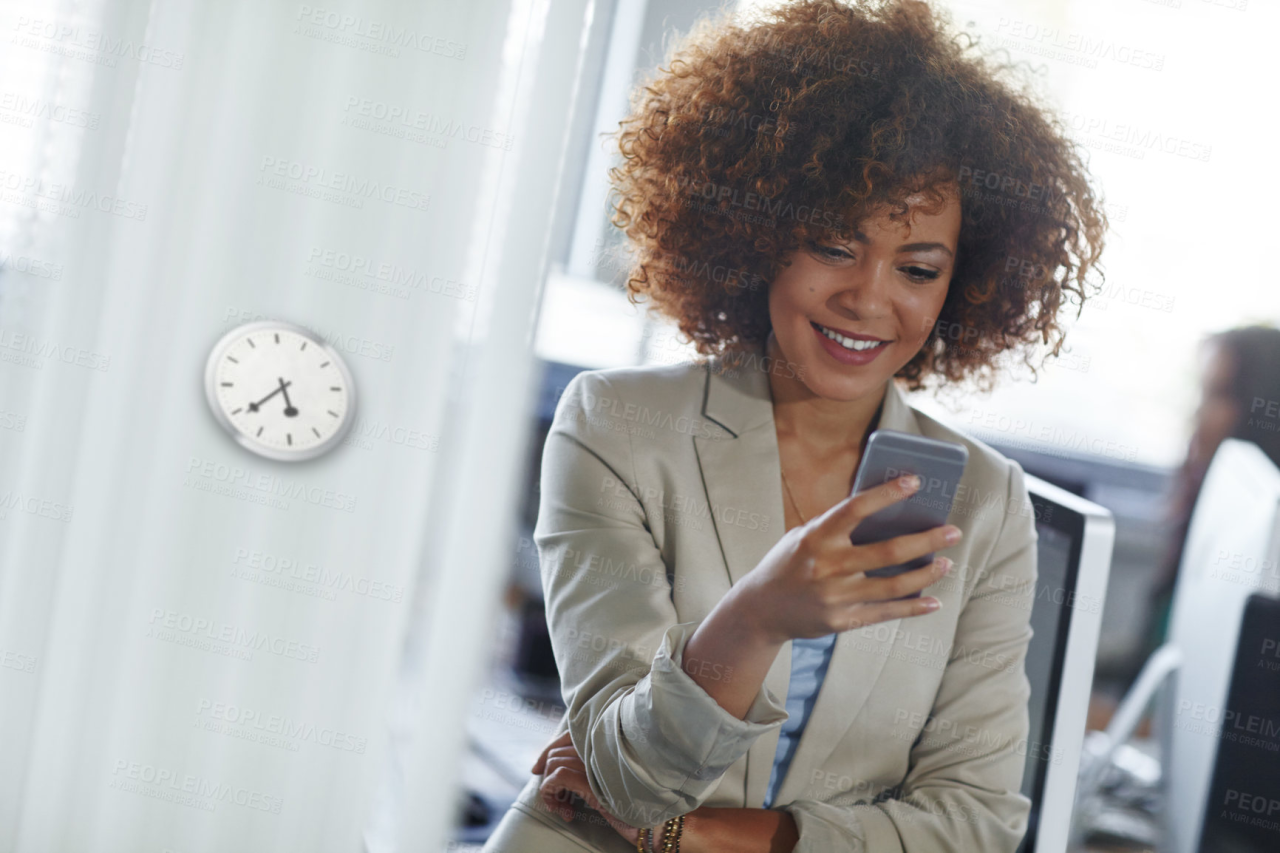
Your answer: **5:39**
